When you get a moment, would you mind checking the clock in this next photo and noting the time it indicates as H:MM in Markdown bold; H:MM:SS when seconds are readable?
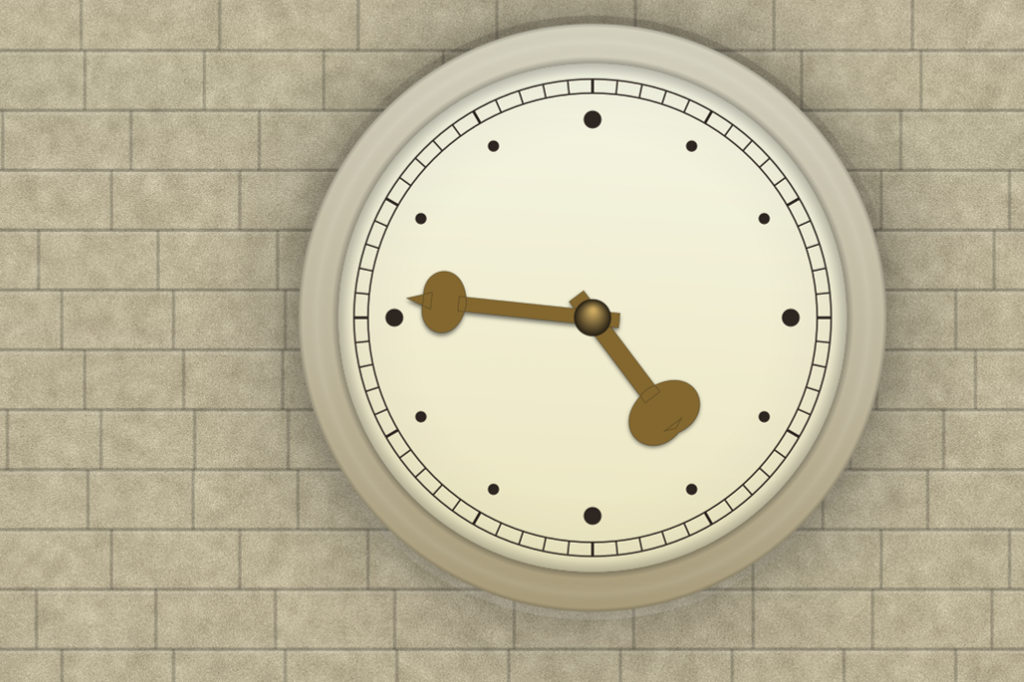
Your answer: **4:46**
